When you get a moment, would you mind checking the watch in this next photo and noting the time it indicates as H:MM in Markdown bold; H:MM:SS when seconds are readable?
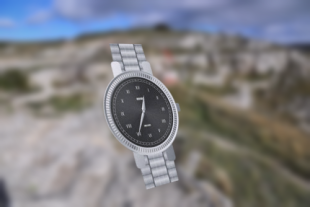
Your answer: **12:35**
